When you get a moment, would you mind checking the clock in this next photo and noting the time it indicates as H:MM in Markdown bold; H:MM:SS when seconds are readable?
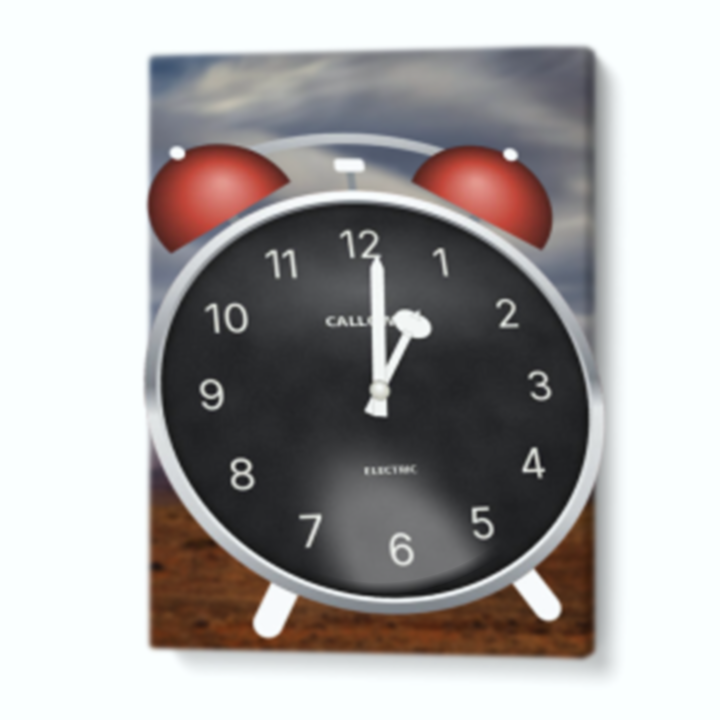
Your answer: **1:01**
